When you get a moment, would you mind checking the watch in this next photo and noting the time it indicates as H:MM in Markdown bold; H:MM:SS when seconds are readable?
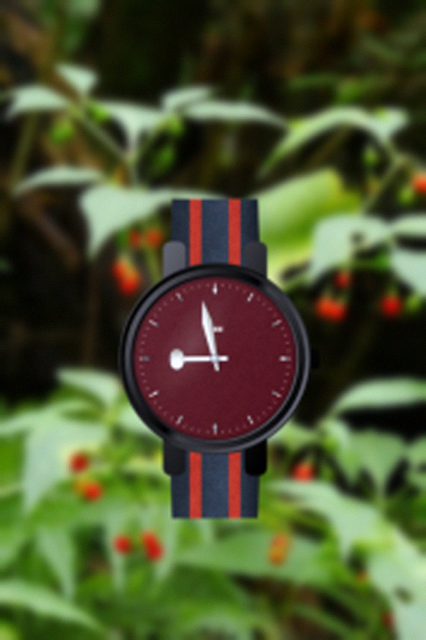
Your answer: **8:58**
